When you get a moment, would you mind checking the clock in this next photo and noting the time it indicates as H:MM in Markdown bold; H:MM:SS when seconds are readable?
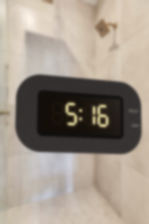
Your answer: **5:16**
